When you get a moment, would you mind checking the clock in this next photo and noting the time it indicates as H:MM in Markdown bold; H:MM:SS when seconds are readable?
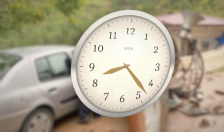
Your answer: **8:23**
